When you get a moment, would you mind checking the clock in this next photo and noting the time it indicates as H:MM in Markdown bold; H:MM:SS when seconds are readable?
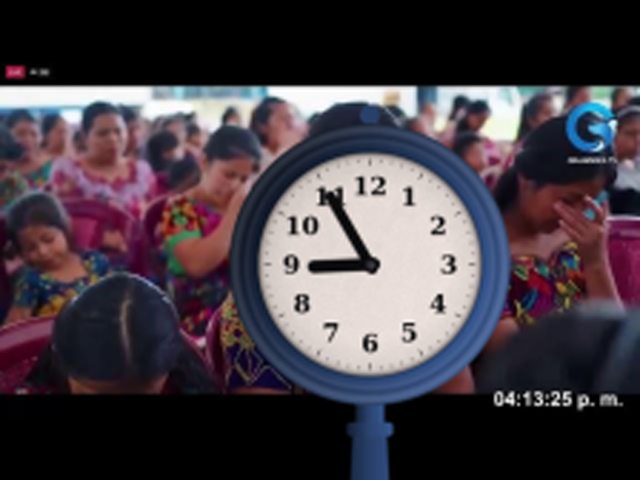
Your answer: **8:55**
